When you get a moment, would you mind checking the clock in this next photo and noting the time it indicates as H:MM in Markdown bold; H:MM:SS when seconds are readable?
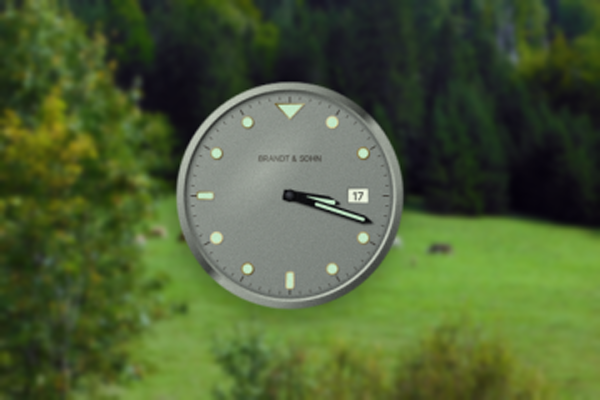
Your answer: **3:18**
